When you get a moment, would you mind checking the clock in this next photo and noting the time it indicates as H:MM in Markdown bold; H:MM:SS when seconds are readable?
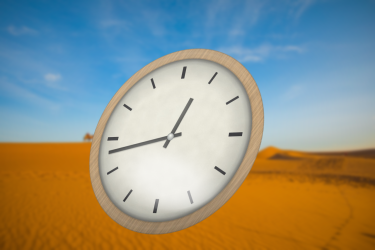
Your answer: **12:43**
